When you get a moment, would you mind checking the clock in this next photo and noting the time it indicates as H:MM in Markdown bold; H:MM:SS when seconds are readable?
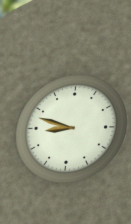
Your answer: **8:48**
